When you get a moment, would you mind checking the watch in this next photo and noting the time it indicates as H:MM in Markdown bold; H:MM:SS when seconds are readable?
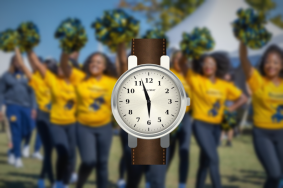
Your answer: **5:57**
